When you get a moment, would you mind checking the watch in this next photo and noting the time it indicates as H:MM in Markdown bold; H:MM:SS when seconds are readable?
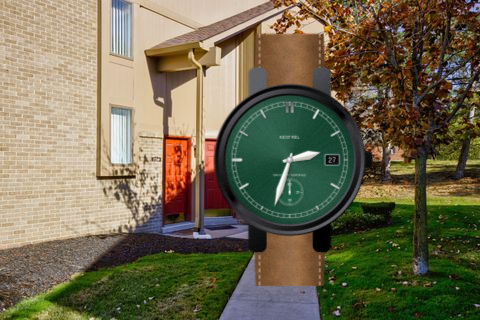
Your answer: **2:33**
